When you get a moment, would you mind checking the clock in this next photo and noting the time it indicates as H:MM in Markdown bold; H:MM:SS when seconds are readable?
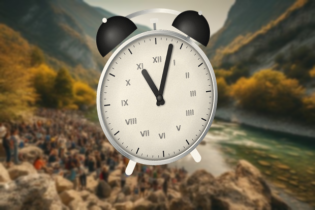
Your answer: **11:03**
